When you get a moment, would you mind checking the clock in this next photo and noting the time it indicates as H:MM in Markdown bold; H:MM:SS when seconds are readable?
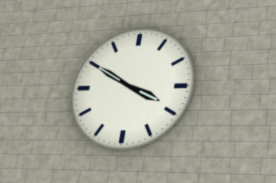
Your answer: **3:50**
